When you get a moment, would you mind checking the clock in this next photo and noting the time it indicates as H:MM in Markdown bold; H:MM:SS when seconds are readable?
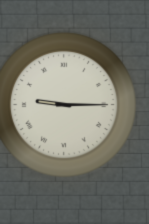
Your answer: **9:15**
